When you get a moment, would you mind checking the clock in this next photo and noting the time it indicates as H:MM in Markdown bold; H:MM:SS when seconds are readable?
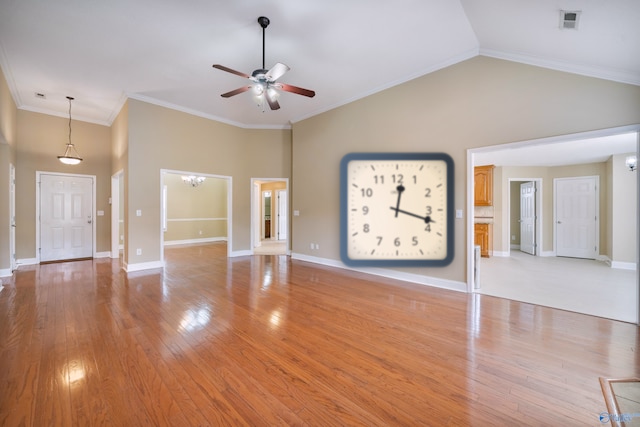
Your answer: **12:18**
